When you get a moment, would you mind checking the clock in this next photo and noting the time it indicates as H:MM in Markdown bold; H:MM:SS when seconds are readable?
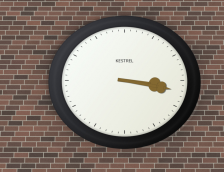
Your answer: **3:17**
